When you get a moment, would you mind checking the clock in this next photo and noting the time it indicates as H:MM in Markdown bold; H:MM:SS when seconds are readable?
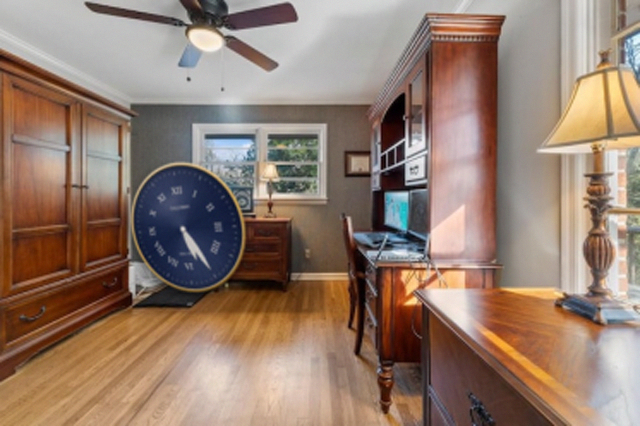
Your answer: **5:25**
